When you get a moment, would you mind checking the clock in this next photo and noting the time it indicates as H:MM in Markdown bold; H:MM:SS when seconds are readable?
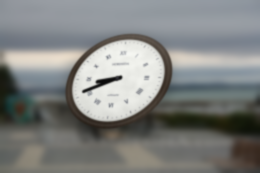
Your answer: **8:41**
